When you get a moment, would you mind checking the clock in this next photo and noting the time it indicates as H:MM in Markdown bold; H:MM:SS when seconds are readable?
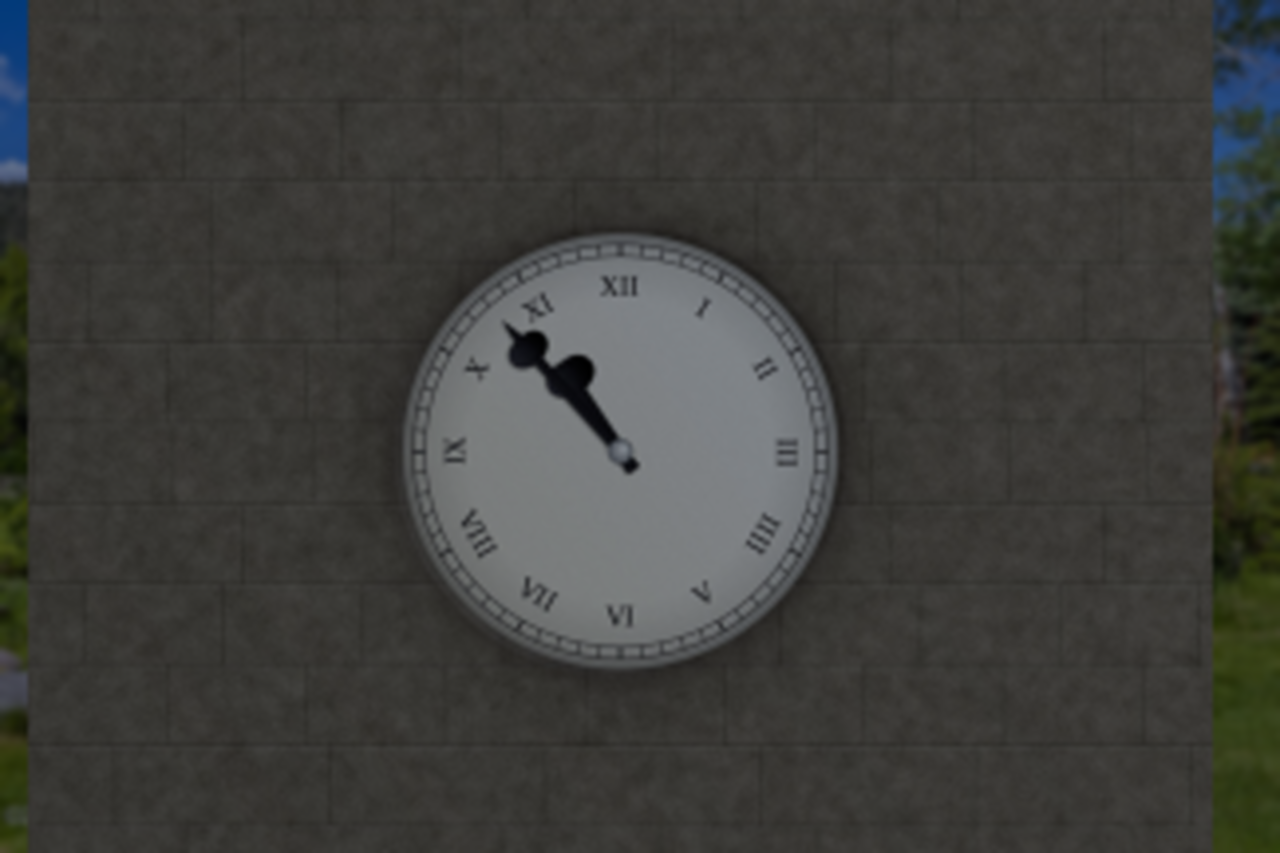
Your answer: **10:53**
